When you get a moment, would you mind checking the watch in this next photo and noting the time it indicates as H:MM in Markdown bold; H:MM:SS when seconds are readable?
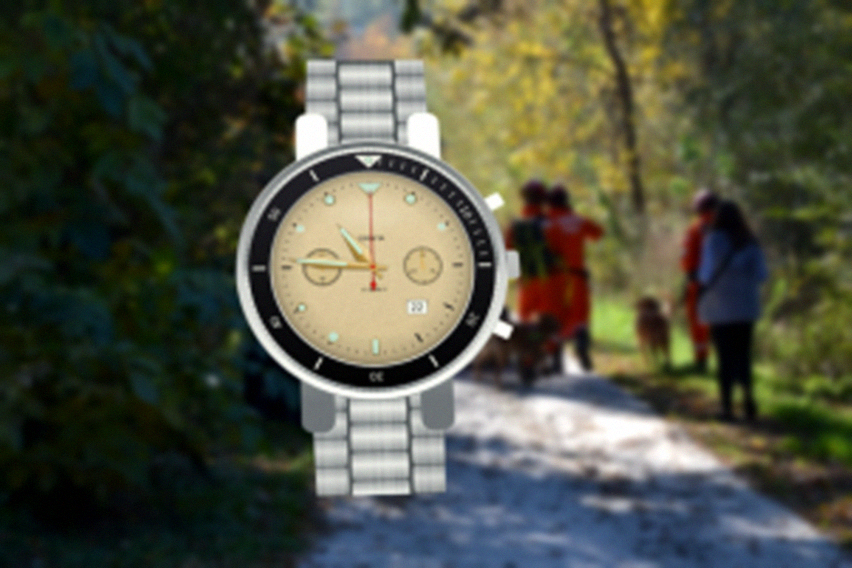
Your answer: **10:46**
